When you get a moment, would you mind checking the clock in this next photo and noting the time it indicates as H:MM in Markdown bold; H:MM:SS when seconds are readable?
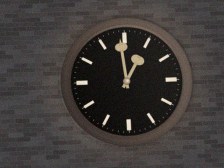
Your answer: **12:59**
